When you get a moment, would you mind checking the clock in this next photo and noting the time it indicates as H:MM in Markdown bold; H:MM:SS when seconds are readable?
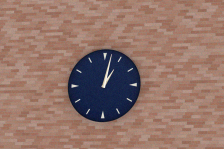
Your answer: **1:02**
